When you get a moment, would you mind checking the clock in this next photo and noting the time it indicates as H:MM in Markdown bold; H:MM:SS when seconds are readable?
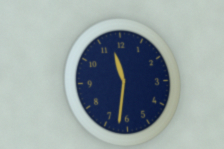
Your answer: **11:32**
